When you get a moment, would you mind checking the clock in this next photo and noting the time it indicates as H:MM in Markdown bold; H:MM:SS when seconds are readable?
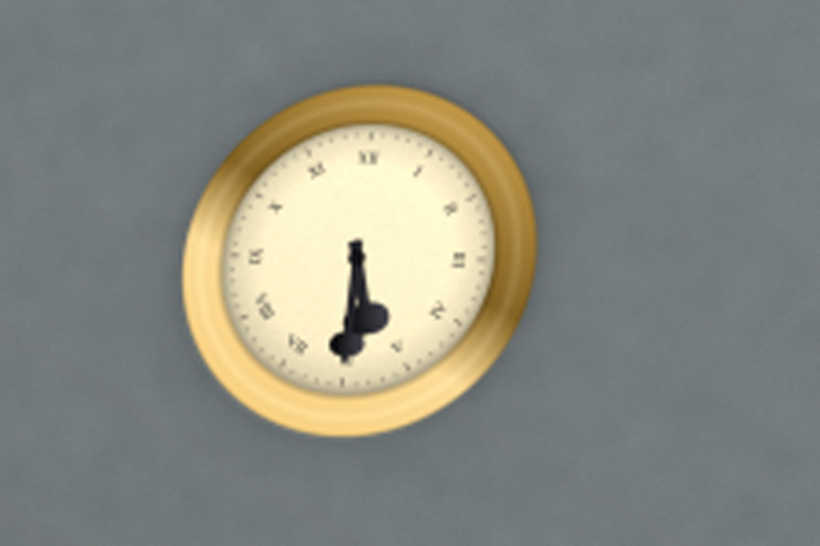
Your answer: **5:30**
